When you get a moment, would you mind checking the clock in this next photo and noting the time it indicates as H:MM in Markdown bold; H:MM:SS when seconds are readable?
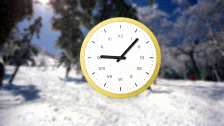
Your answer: **9:07**
